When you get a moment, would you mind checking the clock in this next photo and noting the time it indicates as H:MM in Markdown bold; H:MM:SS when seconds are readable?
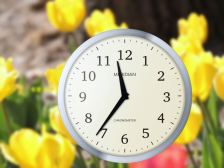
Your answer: **11:36**
